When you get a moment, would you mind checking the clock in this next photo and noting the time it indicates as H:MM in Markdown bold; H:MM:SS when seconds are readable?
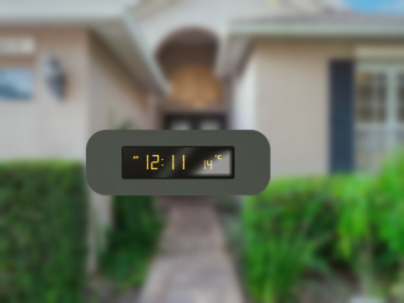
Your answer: **12:11**
